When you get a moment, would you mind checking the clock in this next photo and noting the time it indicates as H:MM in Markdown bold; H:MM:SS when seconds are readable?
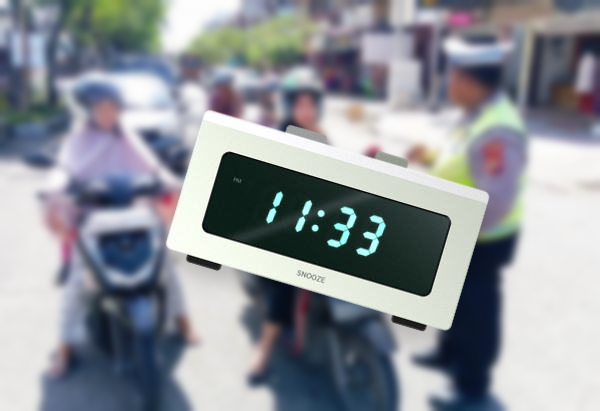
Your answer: **11:33**
